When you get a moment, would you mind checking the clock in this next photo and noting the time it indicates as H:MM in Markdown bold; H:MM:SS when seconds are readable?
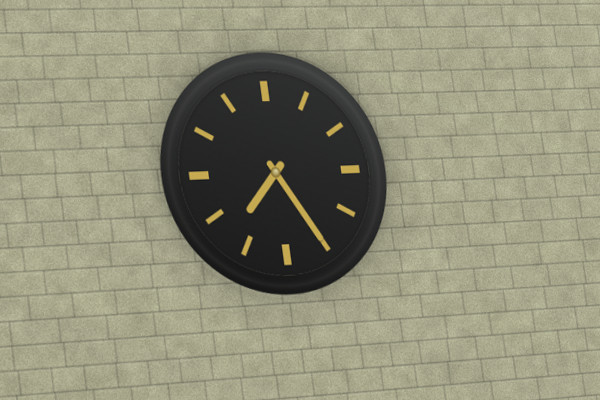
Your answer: **7:25**
